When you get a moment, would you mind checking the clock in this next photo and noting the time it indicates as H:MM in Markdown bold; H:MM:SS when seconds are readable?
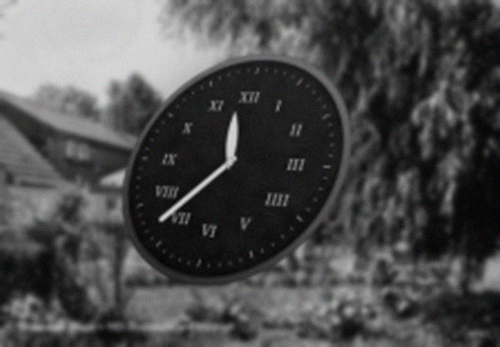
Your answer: **11:37**
